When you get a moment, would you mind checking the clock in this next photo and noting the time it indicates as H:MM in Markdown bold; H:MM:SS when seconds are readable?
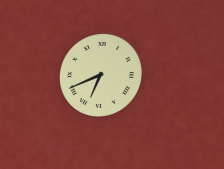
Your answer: **6:41**
